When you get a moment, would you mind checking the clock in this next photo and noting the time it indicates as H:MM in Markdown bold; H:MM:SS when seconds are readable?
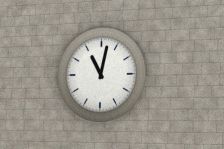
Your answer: **11:02**
